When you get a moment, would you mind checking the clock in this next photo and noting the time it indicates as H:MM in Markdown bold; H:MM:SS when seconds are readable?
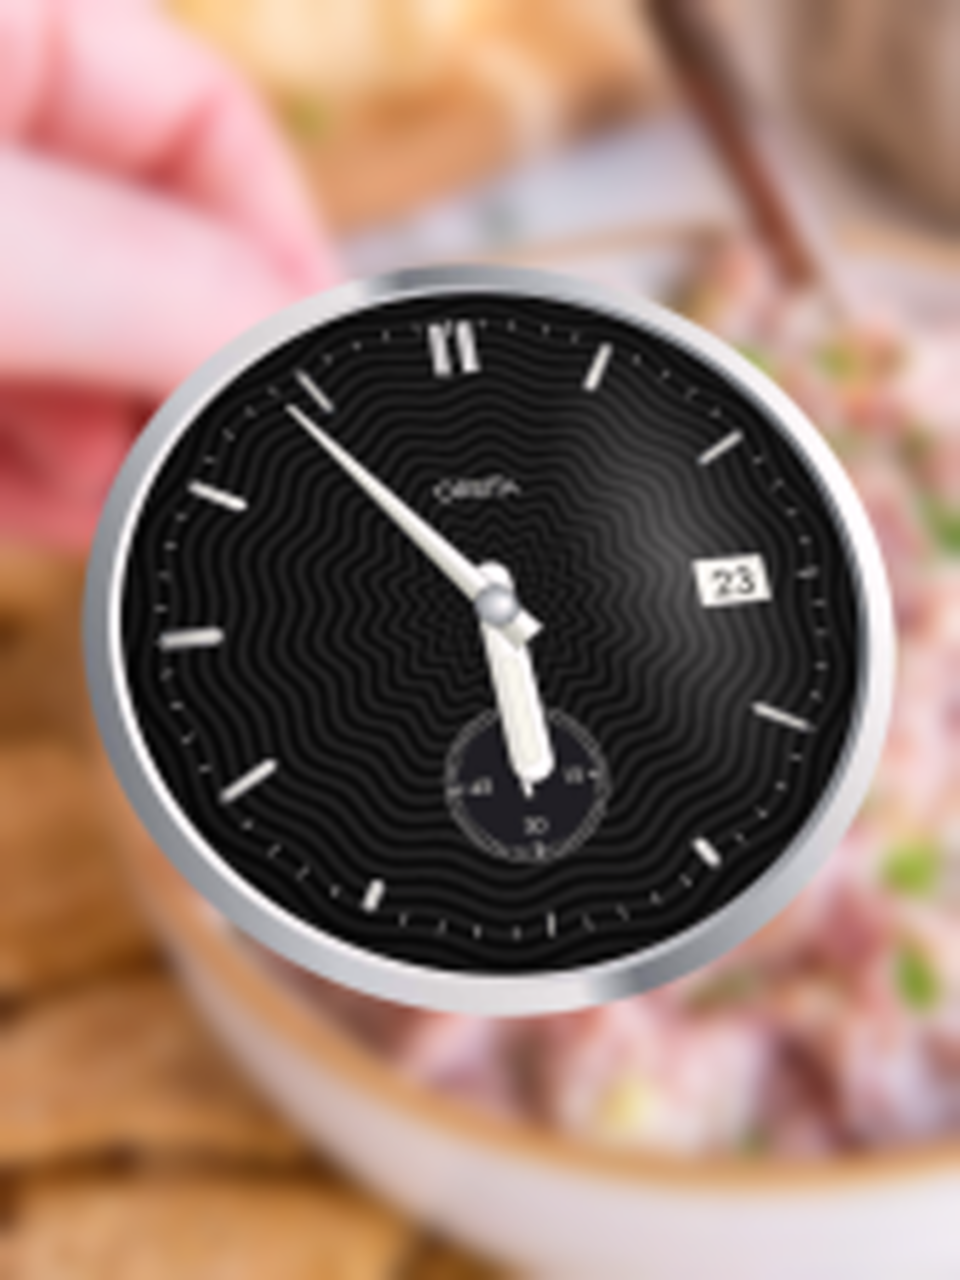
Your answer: **5:54**
